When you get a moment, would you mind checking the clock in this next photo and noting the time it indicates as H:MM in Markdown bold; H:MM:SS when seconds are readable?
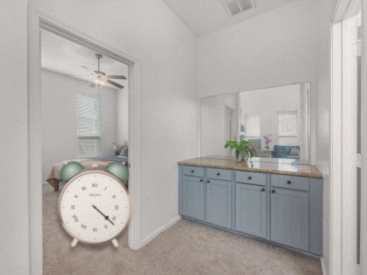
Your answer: **4:22**
